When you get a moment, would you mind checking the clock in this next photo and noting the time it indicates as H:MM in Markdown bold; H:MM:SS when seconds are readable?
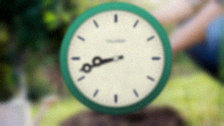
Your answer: **8:42**
